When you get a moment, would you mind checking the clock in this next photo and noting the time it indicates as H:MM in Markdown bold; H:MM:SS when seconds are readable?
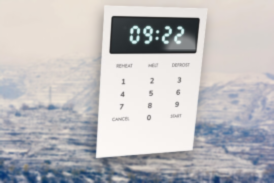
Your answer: **9:22**
